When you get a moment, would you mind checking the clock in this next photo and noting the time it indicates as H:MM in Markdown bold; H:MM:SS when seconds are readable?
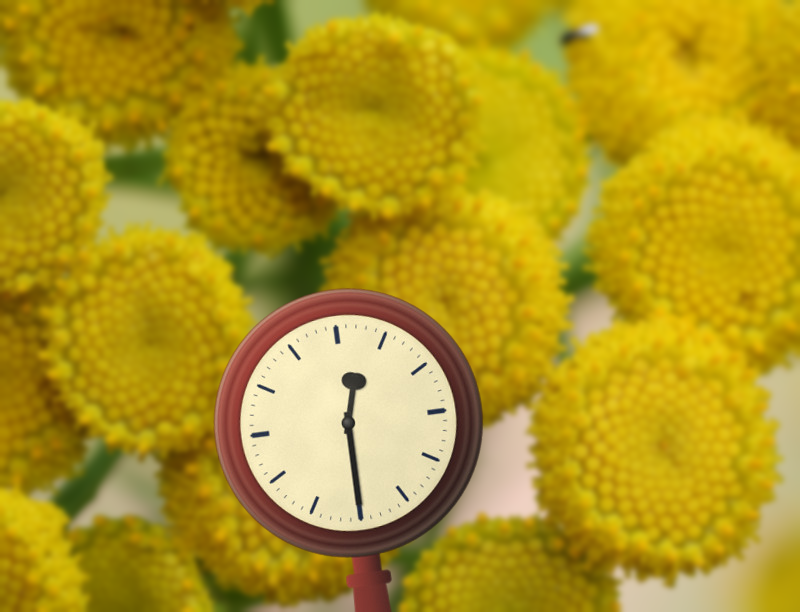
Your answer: **12:30**
